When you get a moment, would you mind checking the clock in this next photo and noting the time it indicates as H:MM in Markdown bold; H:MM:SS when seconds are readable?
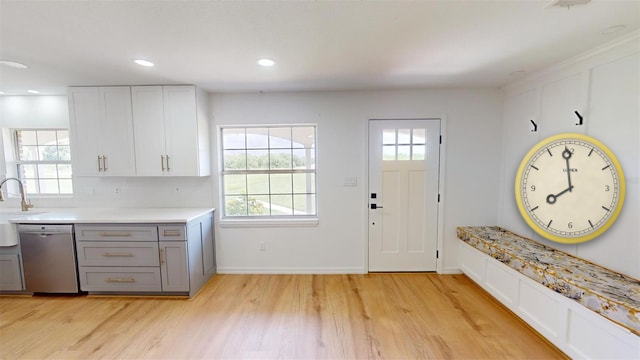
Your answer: **7:59**
